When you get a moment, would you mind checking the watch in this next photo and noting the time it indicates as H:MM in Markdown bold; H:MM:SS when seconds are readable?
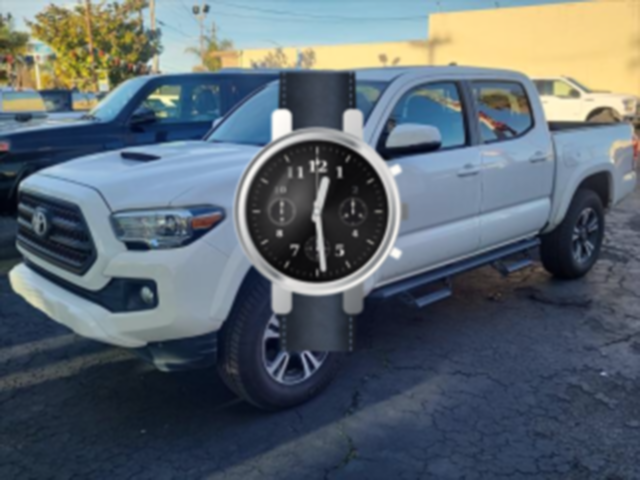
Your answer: **12:29**
